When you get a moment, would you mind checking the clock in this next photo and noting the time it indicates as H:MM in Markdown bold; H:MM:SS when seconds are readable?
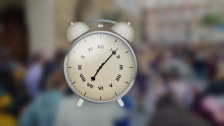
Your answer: **7:07**
